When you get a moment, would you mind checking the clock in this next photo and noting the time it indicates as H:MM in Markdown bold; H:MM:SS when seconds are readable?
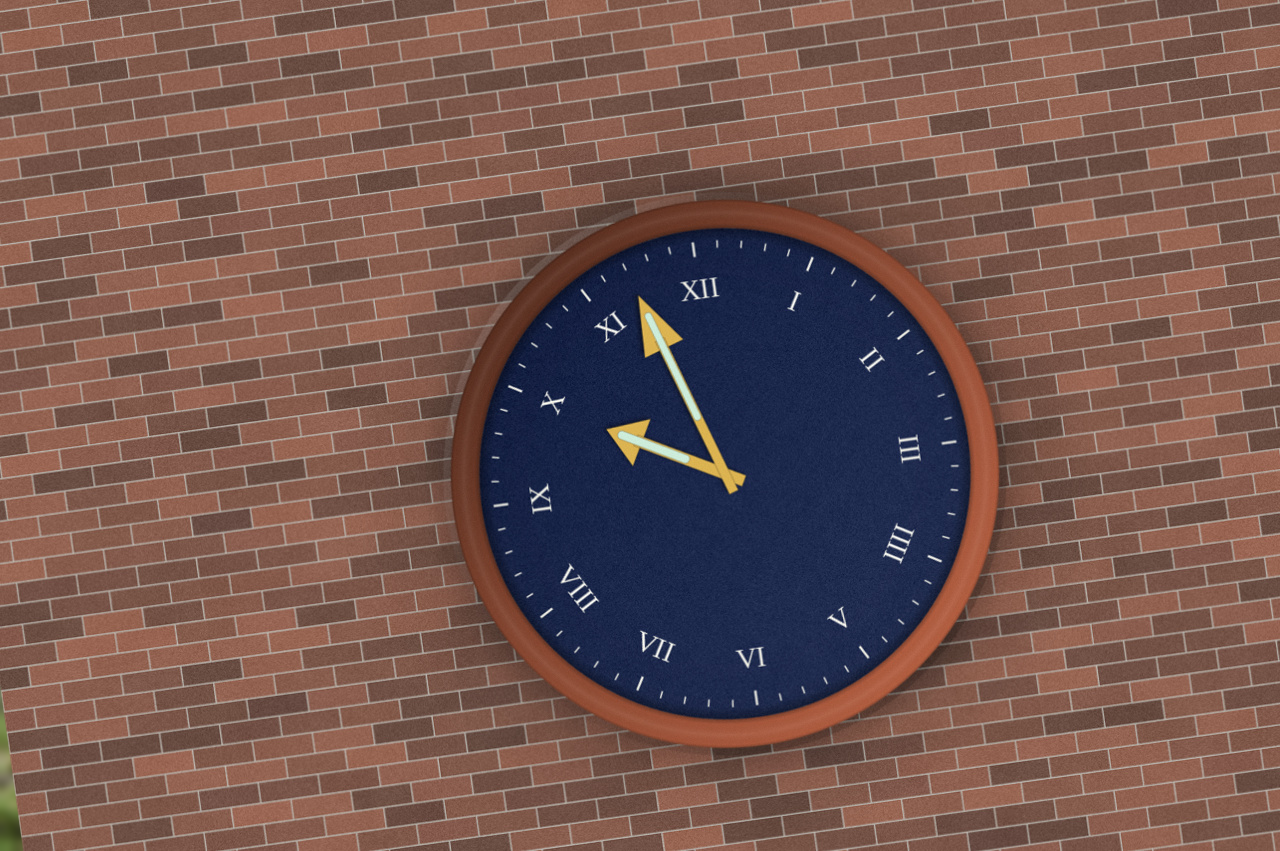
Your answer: **9:57**
